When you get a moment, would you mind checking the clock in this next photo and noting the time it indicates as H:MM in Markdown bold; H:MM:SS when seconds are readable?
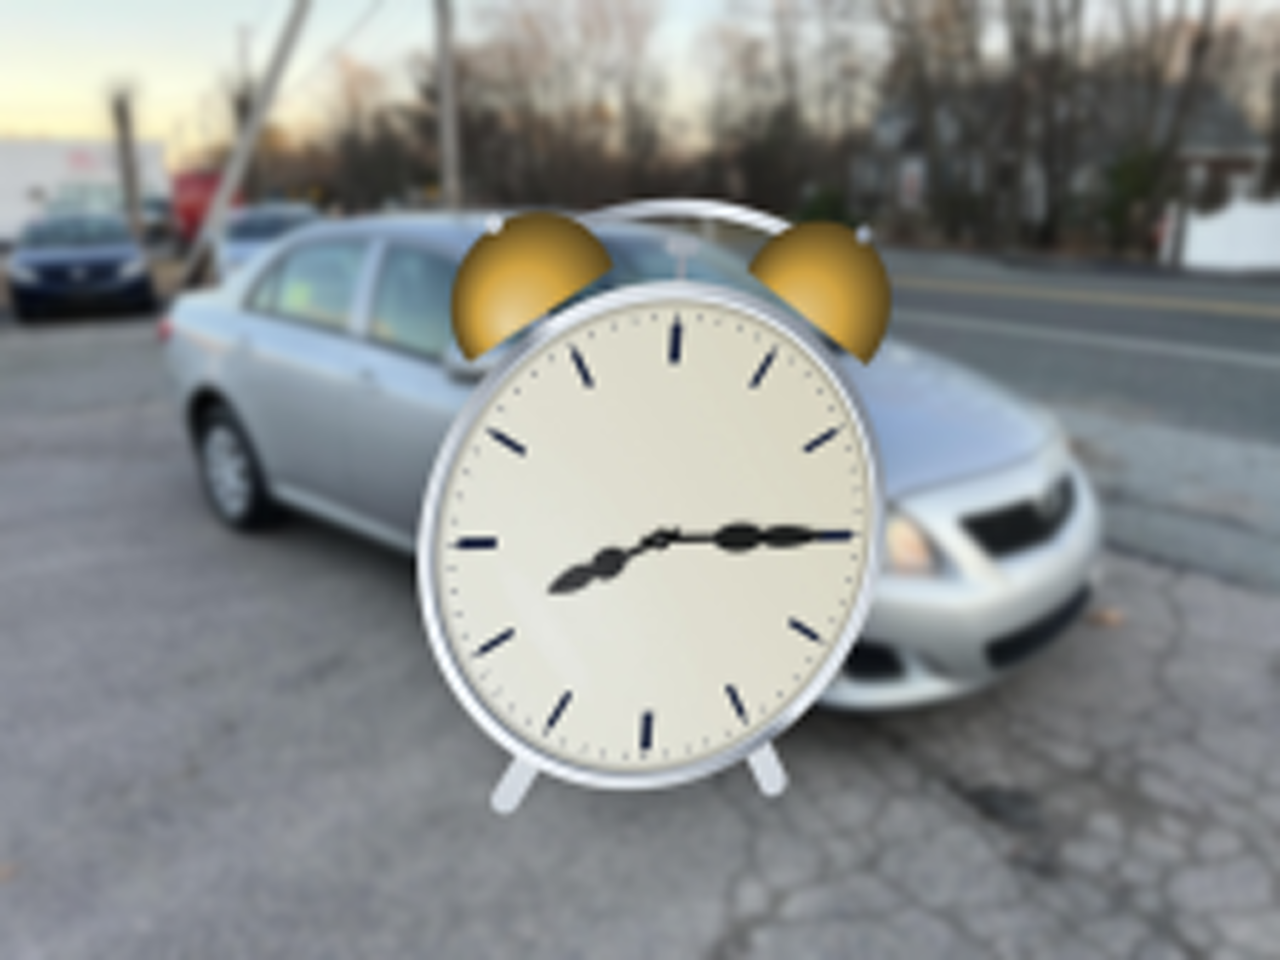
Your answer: **8:15**
